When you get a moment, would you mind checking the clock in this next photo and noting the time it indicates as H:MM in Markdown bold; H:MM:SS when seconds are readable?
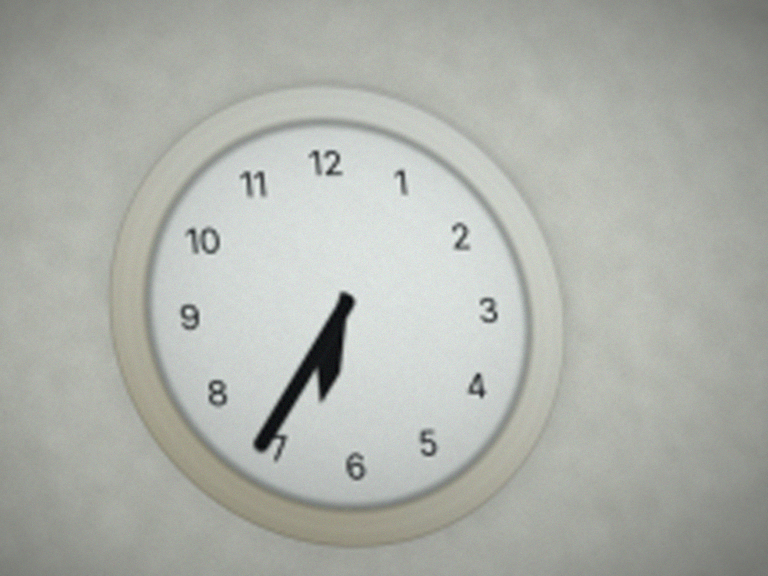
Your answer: **6:36**
